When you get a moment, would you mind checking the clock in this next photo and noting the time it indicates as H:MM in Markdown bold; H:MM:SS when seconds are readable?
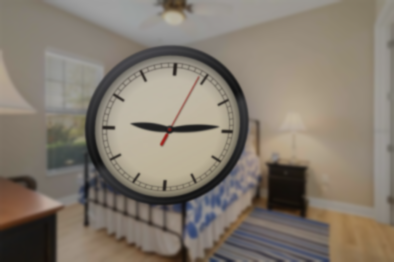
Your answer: **9:14:04**
